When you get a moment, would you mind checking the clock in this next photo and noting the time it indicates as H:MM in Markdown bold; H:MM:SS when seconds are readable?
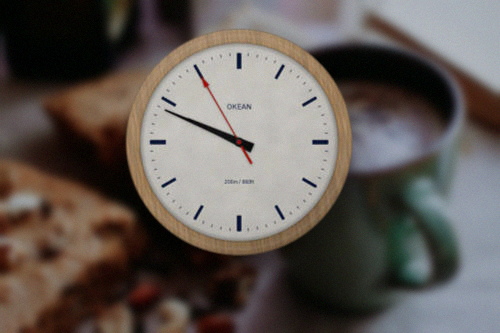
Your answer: **9:48:55**
